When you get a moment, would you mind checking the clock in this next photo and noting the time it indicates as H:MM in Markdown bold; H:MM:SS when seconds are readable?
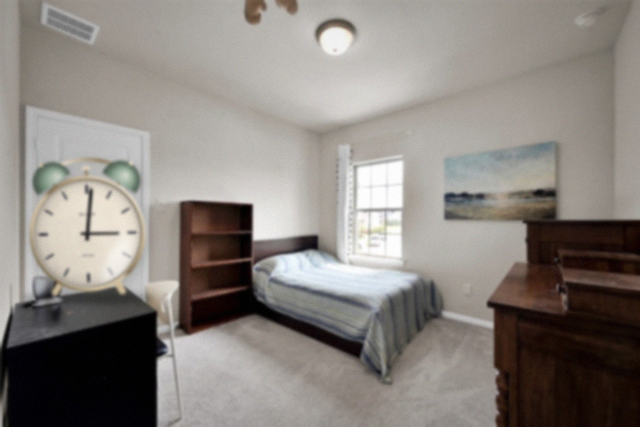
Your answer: **3:01**
